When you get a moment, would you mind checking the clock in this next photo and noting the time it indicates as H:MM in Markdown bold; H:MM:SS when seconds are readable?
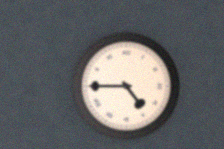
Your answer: **4:45**
